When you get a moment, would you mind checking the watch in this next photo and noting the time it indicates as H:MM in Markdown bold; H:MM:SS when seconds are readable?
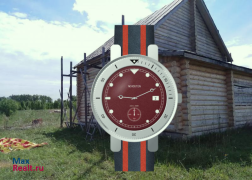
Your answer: **9:11**
